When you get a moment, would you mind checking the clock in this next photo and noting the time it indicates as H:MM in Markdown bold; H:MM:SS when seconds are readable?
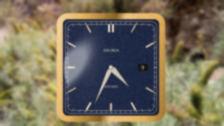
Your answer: **4:34**
